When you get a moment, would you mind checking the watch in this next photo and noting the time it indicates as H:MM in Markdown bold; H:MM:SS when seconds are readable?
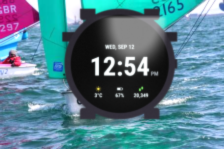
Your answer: **12:54**
